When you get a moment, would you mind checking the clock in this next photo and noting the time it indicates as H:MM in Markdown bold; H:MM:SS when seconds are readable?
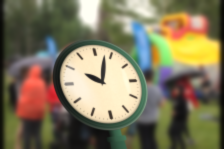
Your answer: **10:03**
